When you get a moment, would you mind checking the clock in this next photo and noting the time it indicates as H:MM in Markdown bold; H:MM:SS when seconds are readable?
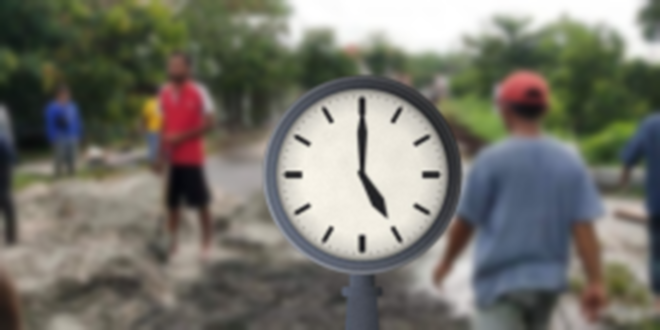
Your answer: **5:00**
